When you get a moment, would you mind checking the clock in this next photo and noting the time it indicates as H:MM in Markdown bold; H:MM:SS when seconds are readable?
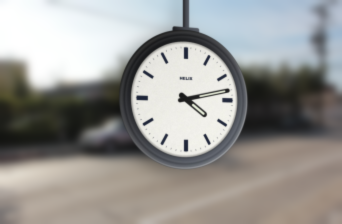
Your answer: **4:13**
